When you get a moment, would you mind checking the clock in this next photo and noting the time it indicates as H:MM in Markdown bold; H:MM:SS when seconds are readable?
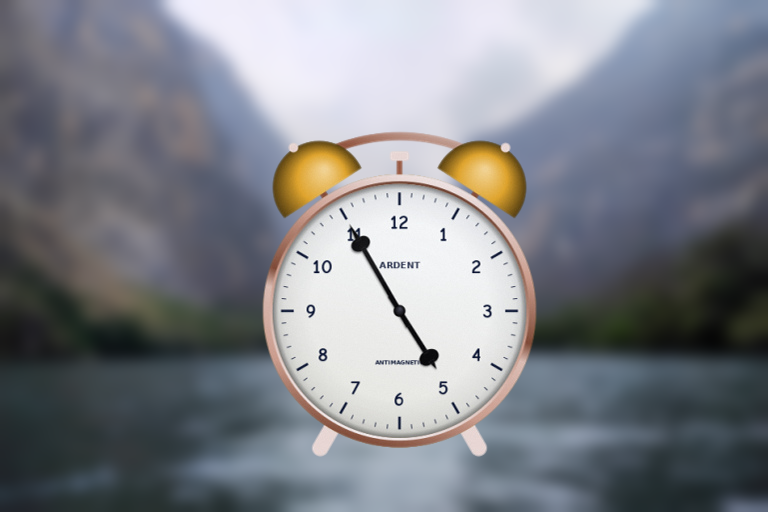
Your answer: **4:55**
